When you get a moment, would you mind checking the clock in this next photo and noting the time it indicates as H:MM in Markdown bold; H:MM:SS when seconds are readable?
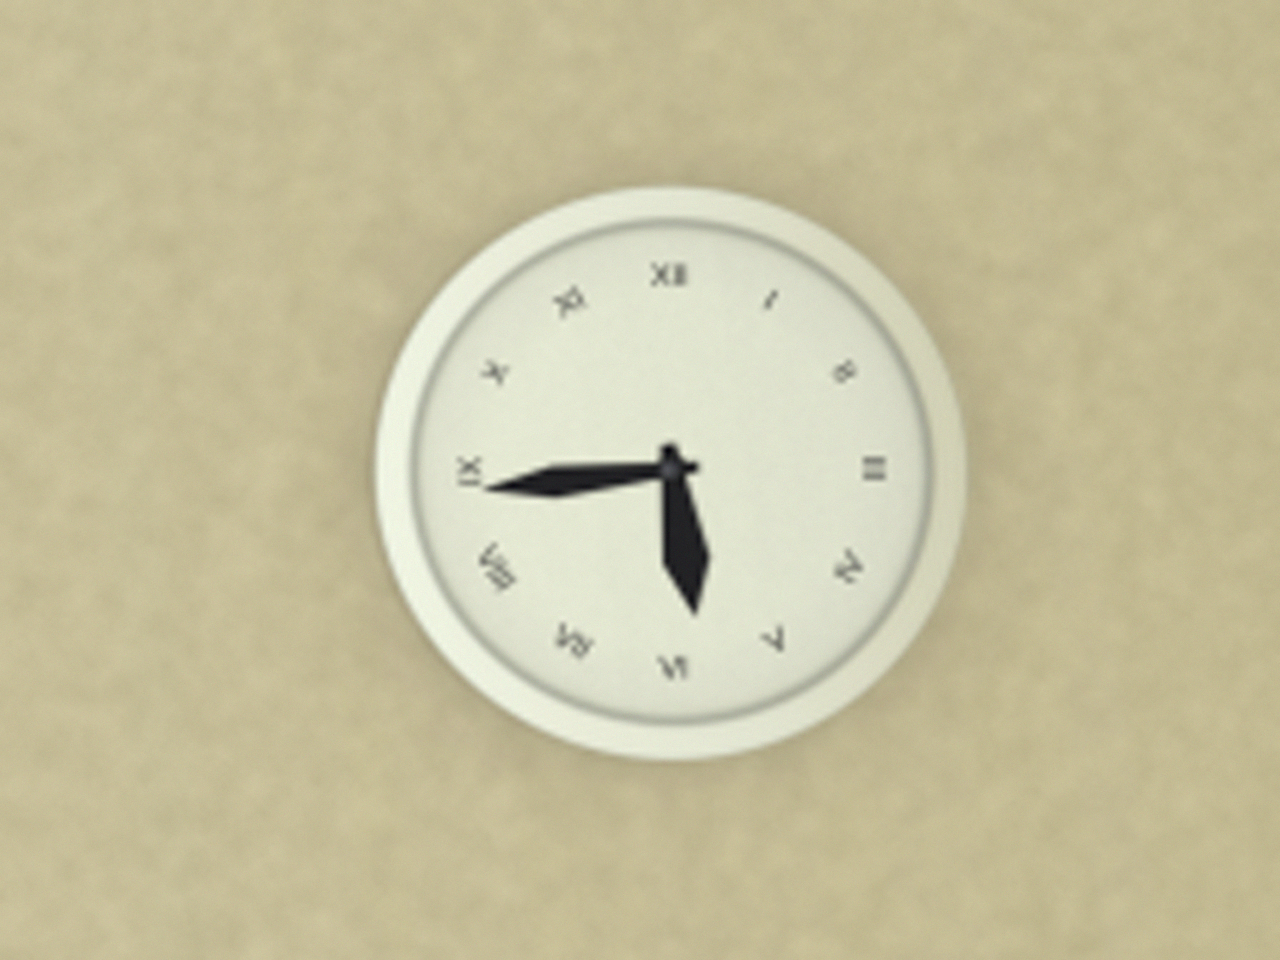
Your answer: **5:44**
